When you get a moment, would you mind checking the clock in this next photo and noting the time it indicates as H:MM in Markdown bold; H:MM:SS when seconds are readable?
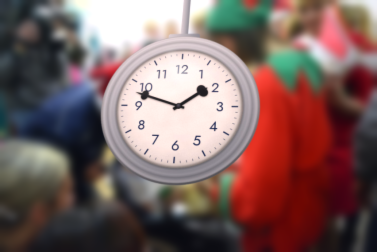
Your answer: **1:48**
